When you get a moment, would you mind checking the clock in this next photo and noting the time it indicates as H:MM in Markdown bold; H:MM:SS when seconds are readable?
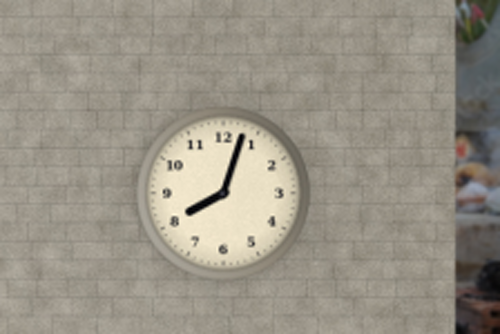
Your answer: **8:03**
